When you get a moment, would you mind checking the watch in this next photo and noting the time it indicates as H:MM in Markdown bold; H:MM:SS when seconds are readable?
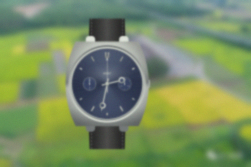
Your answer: **2:32**
